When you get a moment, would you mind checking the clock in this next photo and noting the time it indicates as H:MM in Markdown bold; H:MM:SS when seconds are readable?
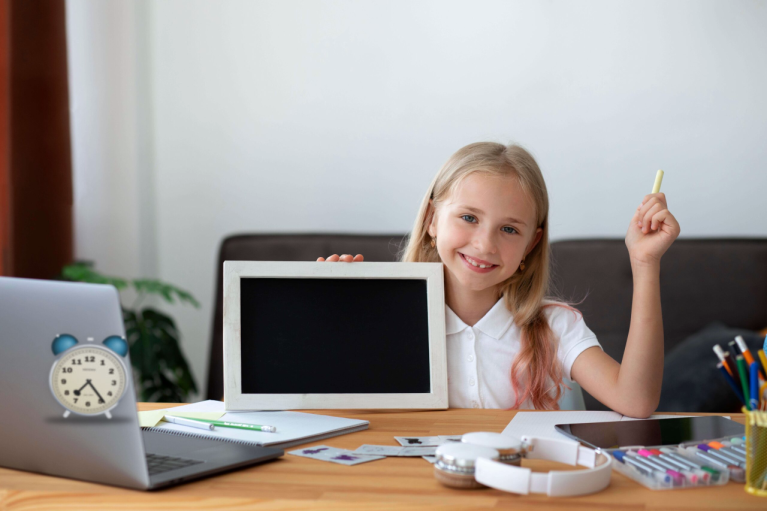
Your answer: **7:24**
